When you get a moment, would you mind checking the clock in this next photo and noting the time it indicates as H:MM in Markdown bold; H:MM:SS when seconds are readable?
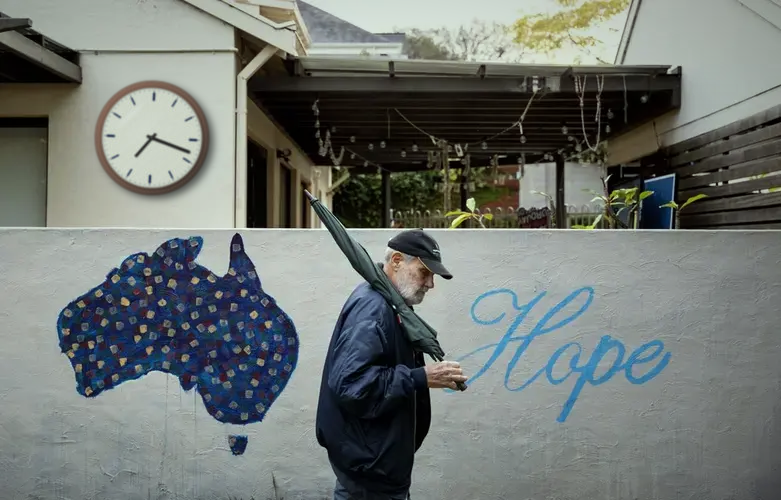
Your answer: **7:18**
